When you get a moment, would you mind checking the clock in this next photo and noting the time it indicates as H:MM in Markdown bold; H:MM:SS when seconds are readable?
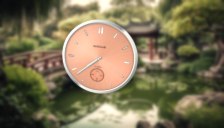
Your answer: **7:38**
